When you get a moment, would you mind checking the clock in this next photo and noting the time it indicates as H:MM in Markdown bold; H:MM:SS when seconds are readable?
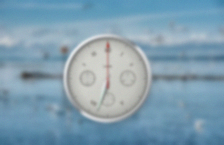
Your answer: **6:33**
